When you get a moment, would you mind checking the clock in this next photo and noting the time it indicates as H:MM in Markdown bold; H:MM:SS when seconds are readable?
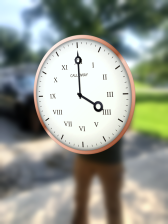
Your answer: **4:00**
